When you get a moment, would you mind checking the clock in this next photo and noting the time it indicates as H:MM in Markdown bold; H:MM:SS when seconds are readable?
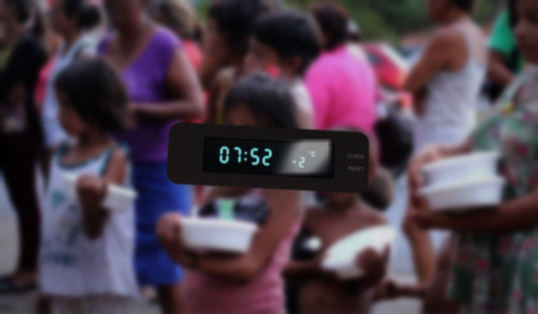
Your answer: **7:52**
